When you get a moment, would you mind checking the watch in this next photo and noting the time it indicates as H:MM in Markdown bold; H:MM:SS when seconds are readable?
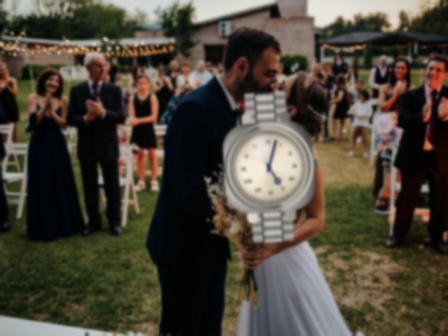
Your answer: **5:03**
